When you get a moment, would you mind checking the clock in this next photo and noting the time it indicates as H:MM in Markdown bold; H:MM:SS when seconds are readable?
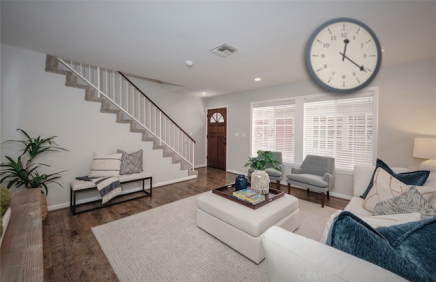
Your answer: **12:21**
